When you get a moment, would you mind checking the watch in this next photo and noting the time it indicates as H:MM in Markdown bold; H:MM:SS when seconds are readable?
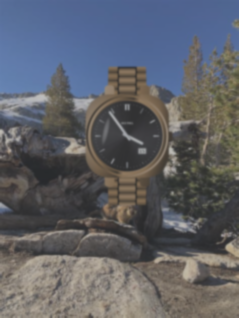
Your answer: **3:54**
